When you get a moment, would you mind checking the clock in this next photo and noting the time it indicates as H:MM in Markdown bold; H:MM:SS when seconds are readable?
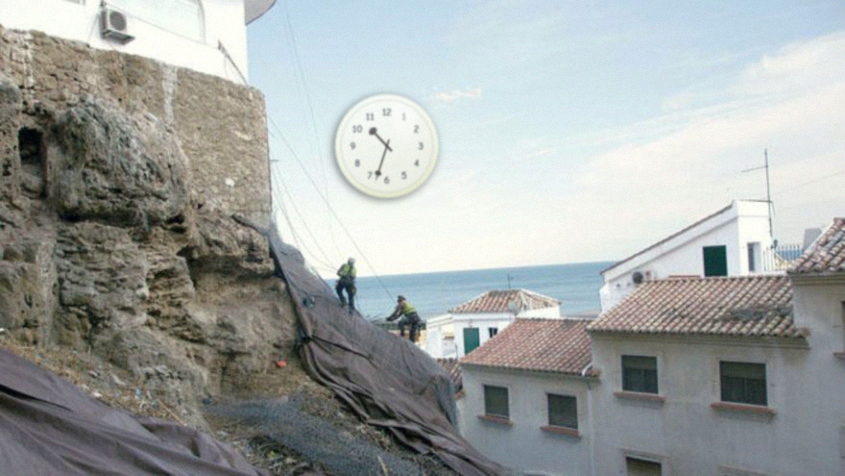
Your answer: **10:33**
